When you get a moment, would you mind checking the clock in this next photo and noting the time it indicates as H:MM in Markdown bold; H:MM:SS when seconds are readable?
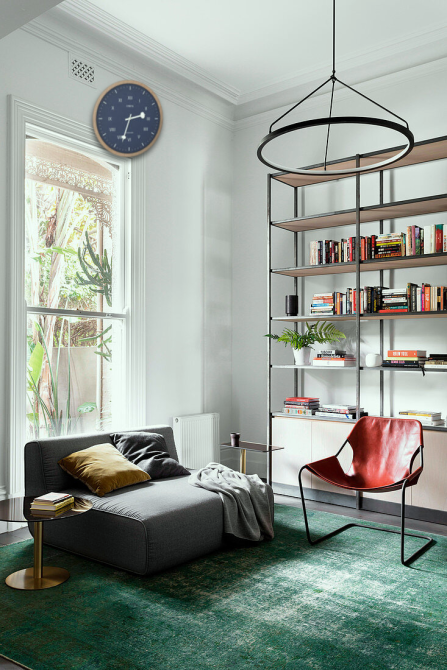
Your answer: **2:33**
